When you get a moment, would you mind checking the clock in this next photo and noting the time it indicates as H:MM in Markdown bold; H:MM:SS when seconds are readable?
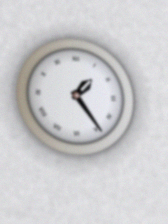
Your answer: **1:24**
